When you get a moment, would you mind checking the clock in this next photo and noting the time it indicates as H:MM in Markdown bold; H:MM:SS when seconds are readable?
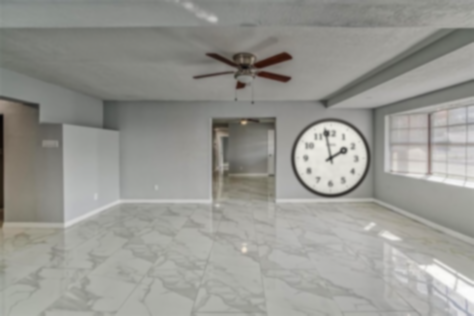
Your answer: **1:58**
